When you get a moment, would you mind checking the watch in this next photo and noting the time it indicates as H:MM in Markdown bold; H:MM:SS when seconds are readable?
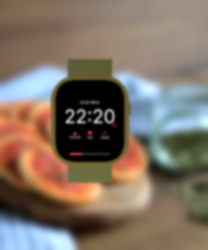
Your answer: **22:20**
